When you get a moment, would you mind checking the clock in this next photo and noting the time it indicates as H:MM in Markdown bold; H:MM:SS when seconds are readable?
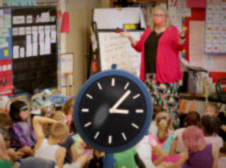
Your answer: **3:07**
